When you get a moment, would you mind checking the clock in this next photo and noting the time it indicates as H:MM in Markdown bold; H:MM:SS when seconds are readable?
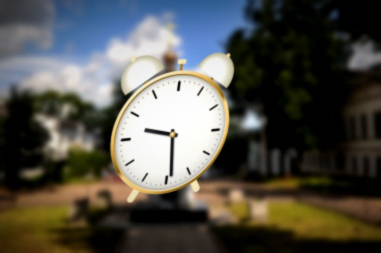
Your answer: **9:29**
